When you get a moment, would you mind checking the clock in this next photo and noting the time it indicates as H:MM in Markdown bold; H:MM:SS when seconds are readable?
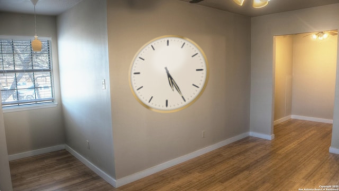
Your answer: **5:25**
